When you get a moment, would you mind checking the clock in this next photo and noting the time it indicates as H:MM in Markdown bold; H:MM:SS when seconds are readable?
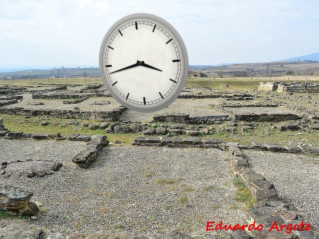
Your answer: **3:43**
